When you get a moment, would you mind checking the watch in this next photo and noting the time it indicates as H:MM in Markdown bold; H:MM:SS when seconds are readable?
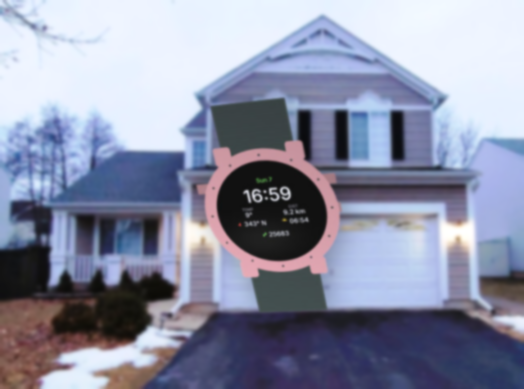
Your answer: **16:59**
